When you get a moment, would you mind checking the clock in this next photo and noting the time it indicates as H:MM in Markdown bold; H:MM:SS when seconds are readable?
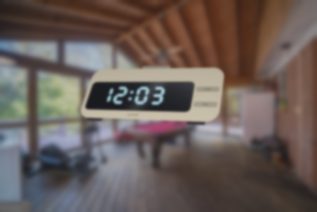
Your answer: **12:03**
